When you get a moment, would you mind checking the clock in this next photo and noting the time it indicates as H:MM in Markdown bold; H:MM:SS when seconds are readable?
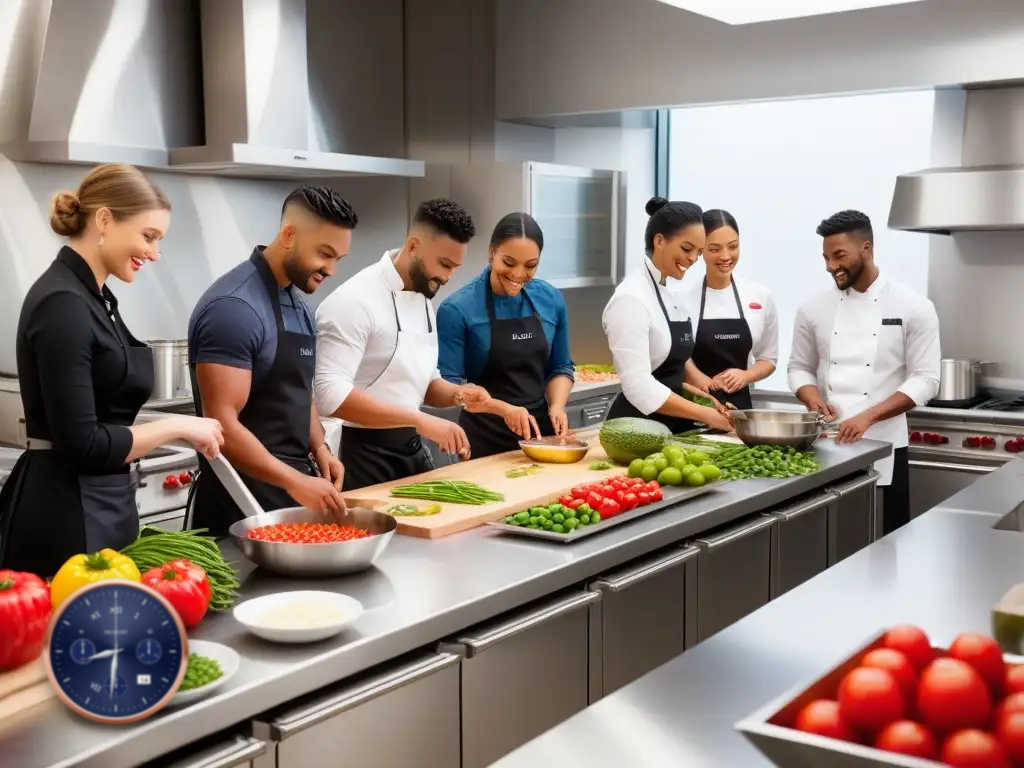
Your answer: **8:31**
